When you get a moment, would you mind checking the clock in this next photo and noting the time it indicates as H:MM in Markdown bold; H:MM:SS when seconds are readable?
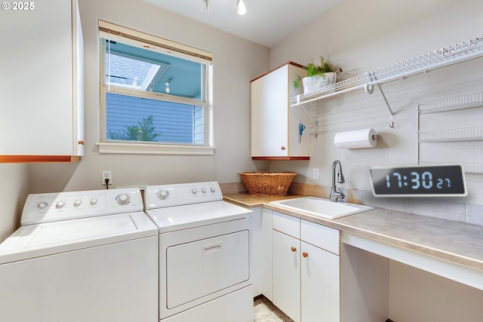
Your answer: **17:30:27**
